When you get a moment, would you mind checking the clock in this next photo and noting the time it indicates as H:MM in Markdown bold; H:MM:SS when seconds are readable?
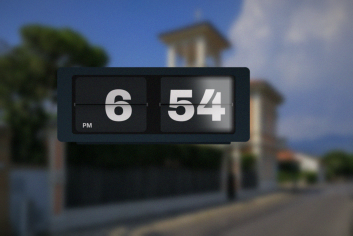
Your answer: **6:54**
